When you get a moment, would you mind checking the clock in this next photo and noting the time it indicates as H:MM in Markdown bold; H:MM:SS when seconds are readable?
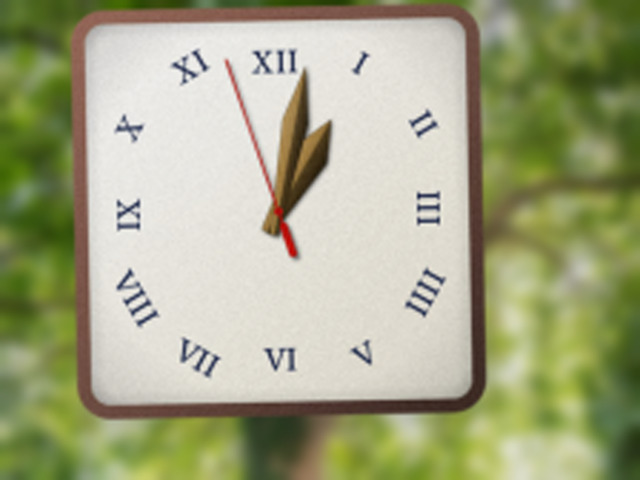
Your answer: **1:01:57**
